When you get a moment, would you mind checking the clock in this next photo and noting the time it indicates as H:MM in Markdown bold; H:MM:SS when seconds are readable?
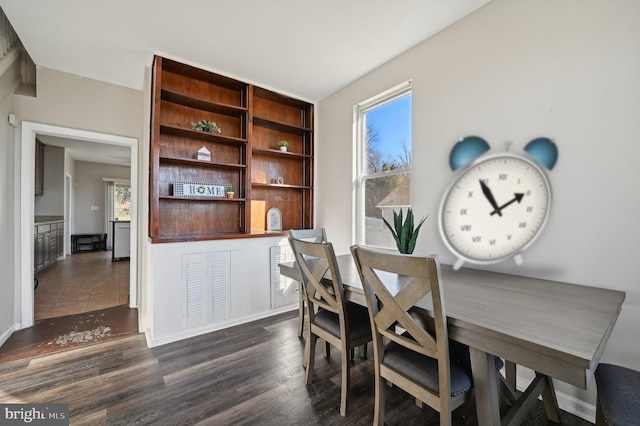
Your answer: **1:54**
